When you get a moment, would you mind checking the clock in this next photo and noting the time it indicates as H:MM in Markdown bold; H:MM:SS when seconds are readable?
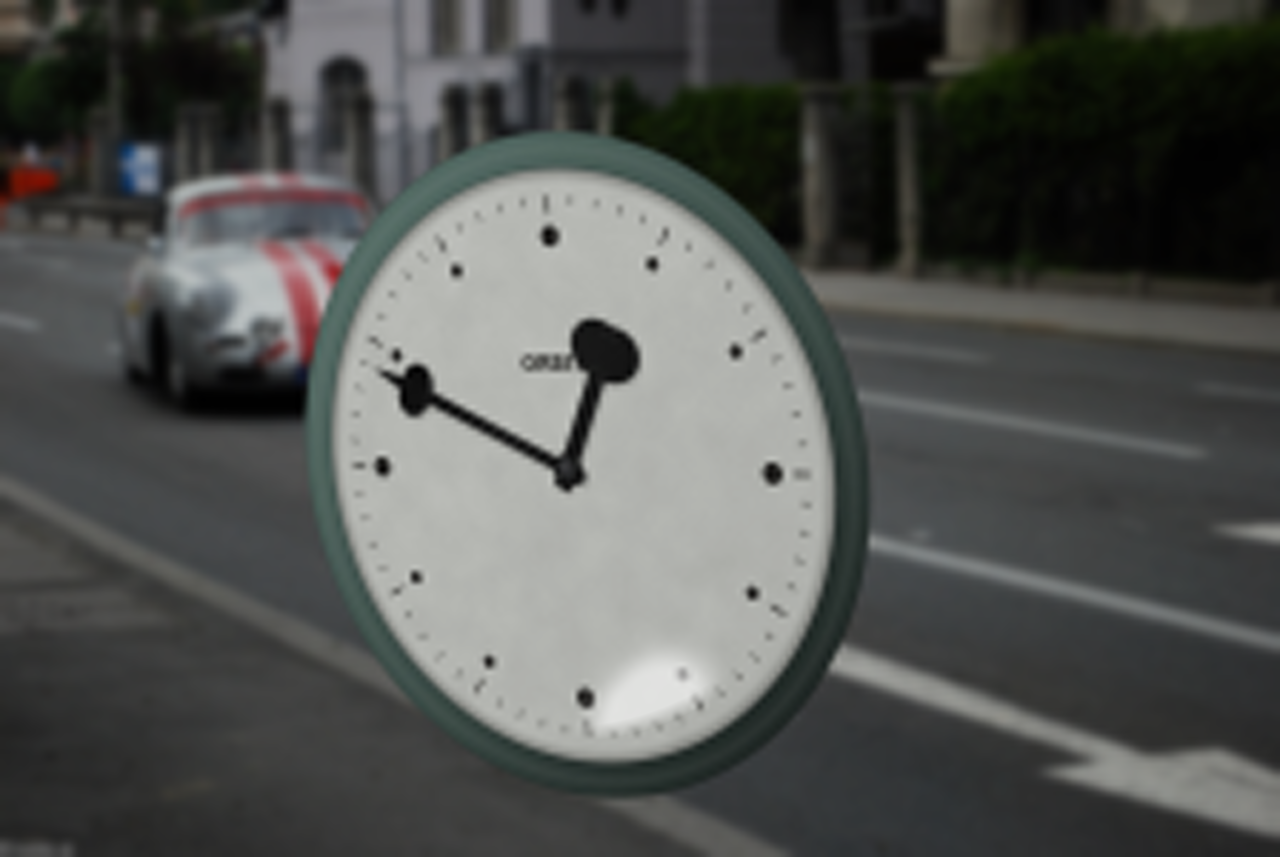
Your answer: **12:49**
